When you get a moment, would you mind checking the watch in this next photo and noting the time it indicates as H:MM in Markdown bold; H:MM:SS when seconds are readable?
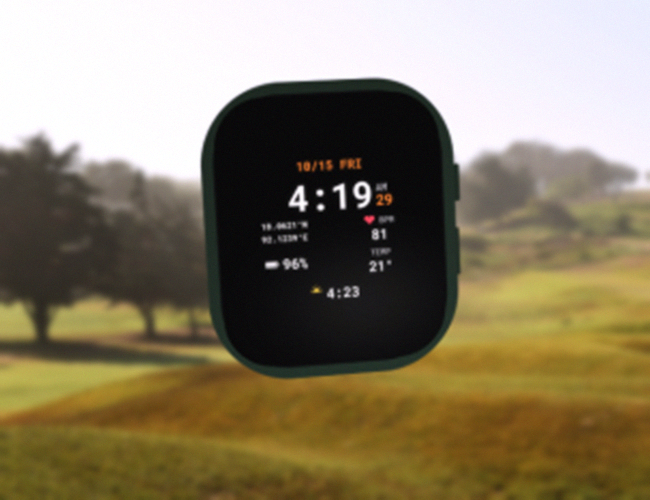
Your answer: **4:19**
